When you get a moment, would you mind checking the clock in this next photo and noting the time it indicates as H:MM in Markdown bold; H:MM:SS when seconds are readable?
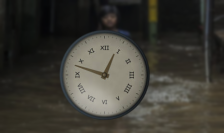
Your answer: **12:48**
